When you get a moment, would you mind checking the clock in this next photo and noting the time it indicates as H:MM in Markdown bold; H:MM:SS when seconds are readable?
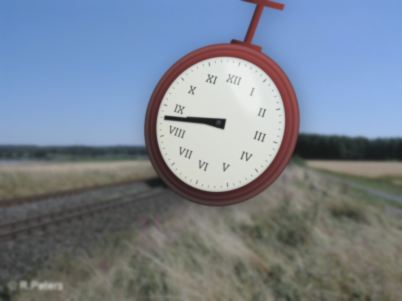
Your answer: **8:43**
